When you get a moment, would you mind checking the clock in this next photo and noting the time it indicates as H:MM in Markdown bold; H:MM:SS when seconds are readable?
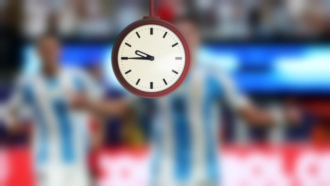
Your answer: **9:45**
